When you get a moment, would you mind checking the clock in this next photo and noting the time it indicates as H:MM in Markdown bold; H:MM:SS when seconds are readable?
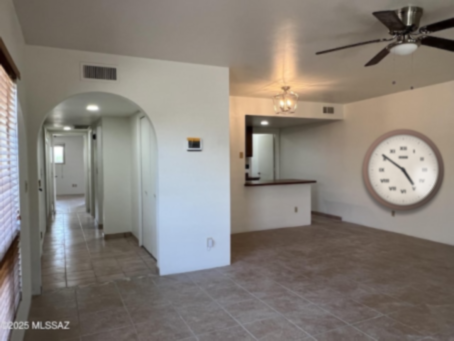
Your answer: **4:51**
